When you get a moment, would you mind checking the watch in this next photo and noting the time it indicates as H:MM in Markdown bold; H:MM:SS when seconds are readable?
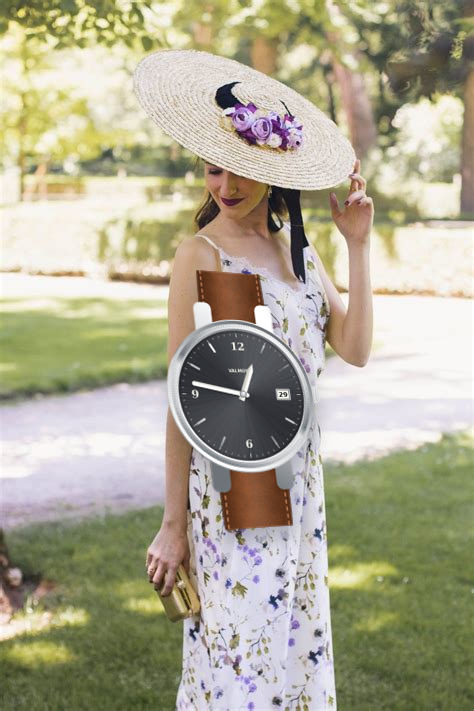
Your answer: **12:47**
